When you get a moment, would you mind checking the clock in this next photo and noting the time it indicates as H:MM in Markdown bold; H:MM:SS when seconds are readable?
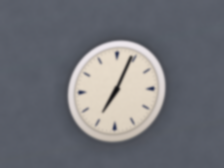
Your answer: **7:04**
